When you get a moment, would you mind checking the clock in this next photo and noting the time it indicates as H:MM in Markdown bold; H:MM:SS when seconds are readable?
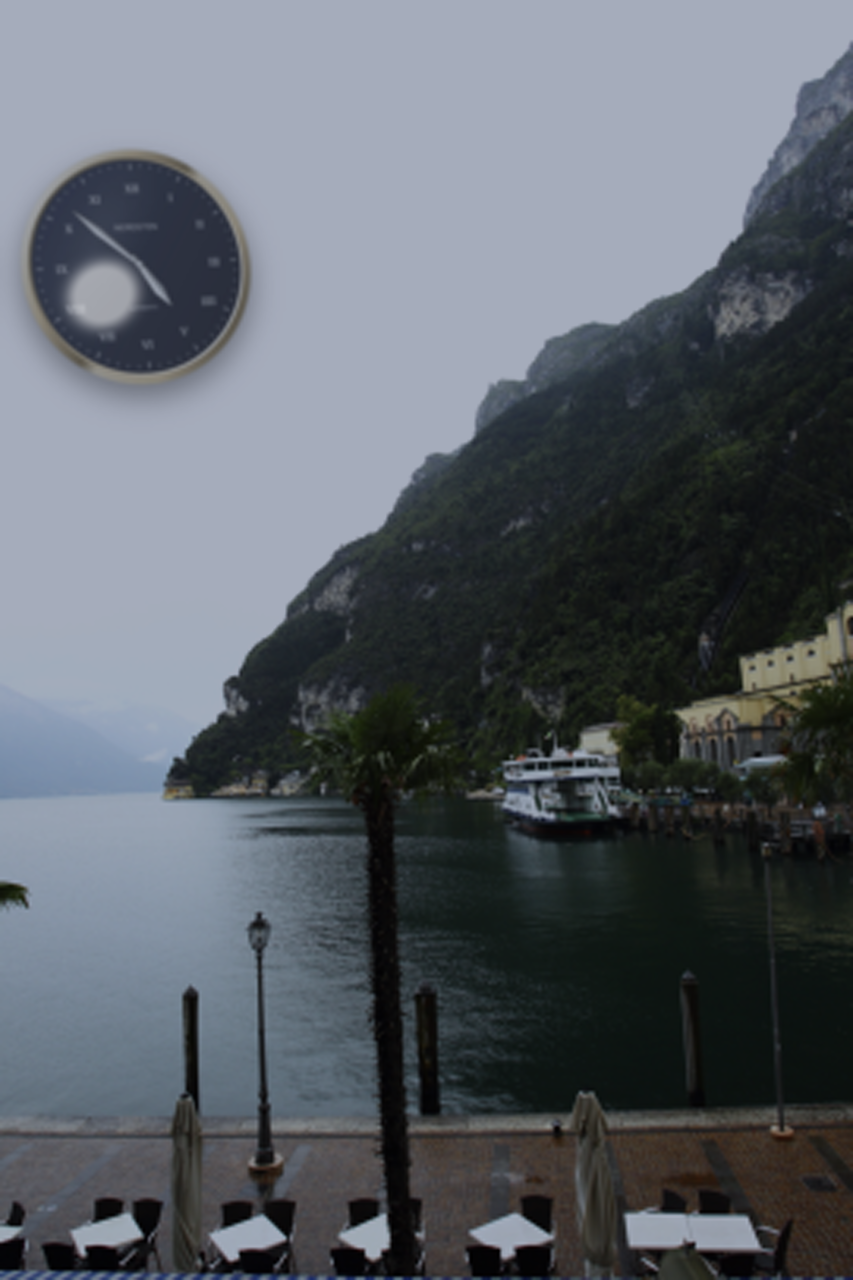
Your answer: **4:52**
